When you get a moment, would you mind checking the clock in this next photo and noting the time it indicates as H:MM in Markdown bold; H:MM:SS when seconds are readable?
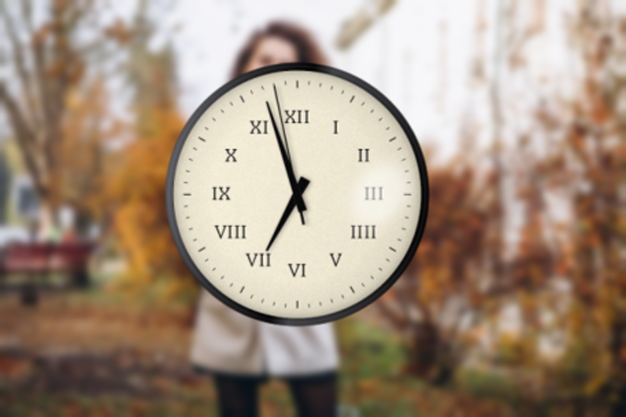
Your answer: **6:56:58**
